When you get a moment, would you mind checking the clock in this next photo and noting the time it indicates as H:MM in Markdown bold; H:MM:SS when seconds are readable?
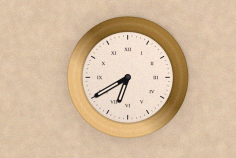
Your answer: **6:40**
